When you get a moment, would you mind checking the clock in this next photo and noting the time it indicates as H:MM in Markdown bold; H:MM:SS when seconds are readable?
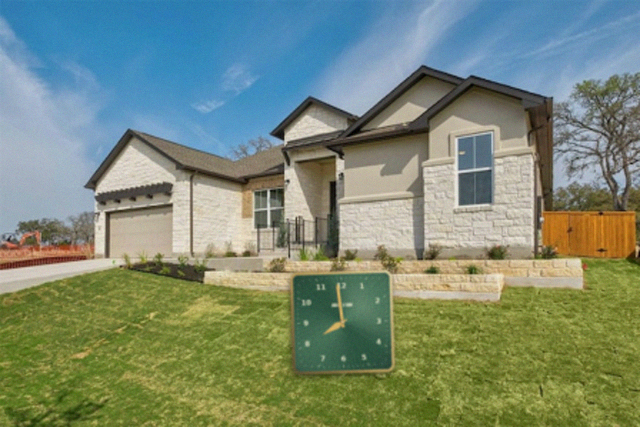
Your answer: **7:59**
